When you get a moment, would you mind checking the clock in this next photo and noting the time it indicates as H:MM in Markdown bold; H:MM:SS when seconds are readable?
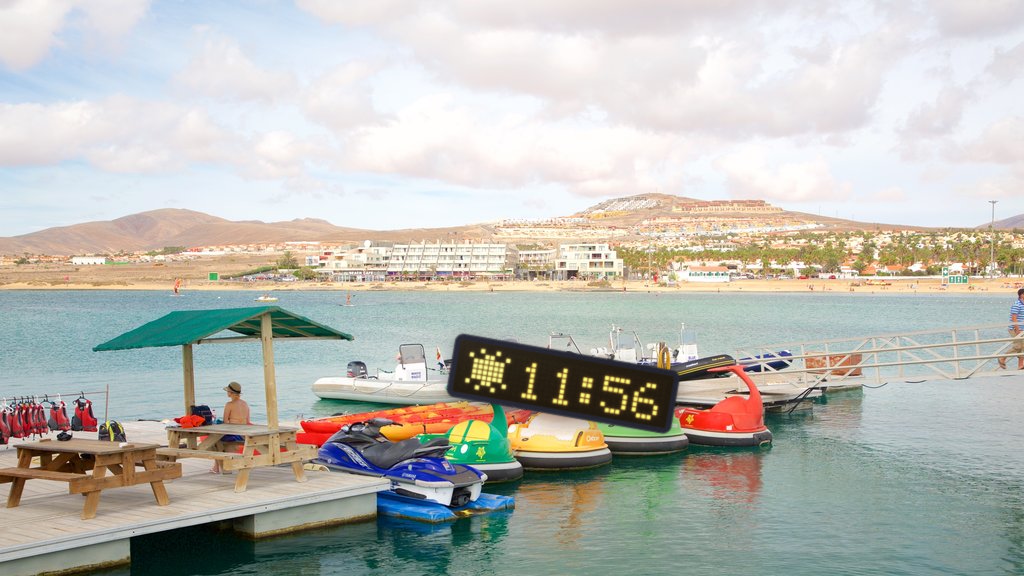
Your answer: **11:56**
